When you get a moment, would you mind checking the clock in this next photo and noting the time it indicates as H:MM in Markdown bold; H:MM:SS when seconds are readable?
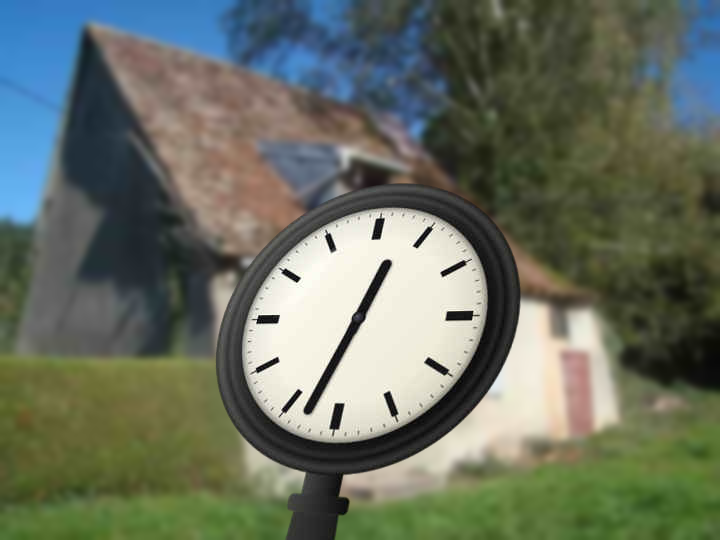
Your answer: **12:33**
